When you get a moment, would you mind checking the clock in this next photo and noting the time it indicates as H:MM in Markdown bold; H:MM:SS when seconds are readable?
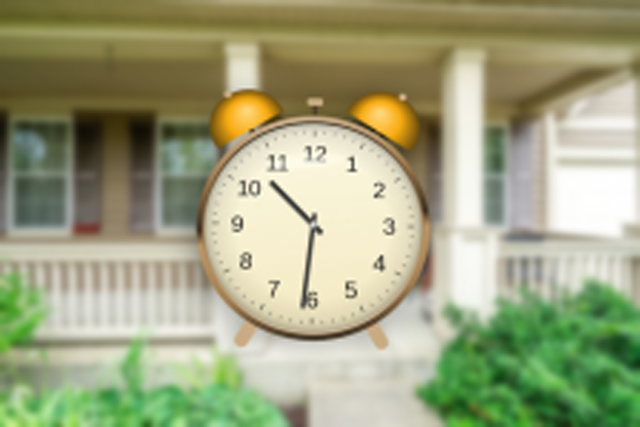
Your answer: **10:31**
